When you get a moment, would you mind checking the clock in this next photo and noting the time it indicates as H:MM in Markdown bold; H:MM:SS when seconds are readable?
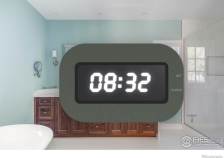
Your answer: **8:32**
